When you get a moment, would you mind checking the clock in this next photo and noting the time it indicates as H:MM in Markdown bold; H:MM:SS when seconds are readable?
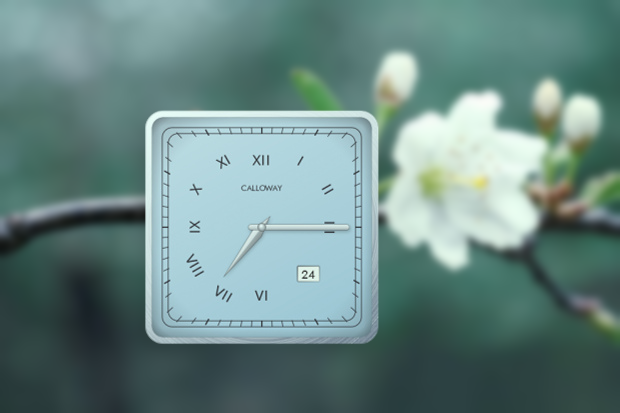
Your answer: **7:15**
